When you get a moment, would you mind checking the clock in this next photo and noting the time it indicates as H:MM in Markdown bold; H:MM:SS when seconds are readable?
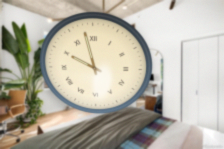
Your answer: **9:58**
